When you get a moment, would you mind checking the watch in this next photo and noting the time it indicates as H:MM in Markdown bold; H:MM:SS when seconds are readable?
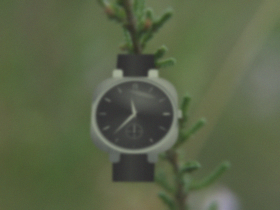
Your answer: **11:37**
